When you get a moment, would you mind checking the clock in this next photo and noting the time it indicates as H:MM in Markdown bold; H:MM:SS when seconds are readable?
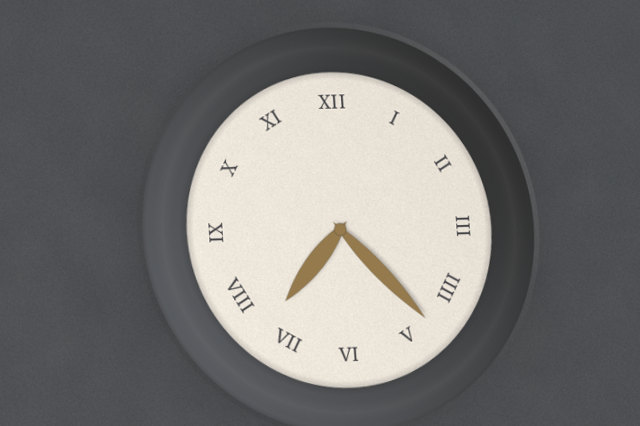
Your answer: **7:23**
